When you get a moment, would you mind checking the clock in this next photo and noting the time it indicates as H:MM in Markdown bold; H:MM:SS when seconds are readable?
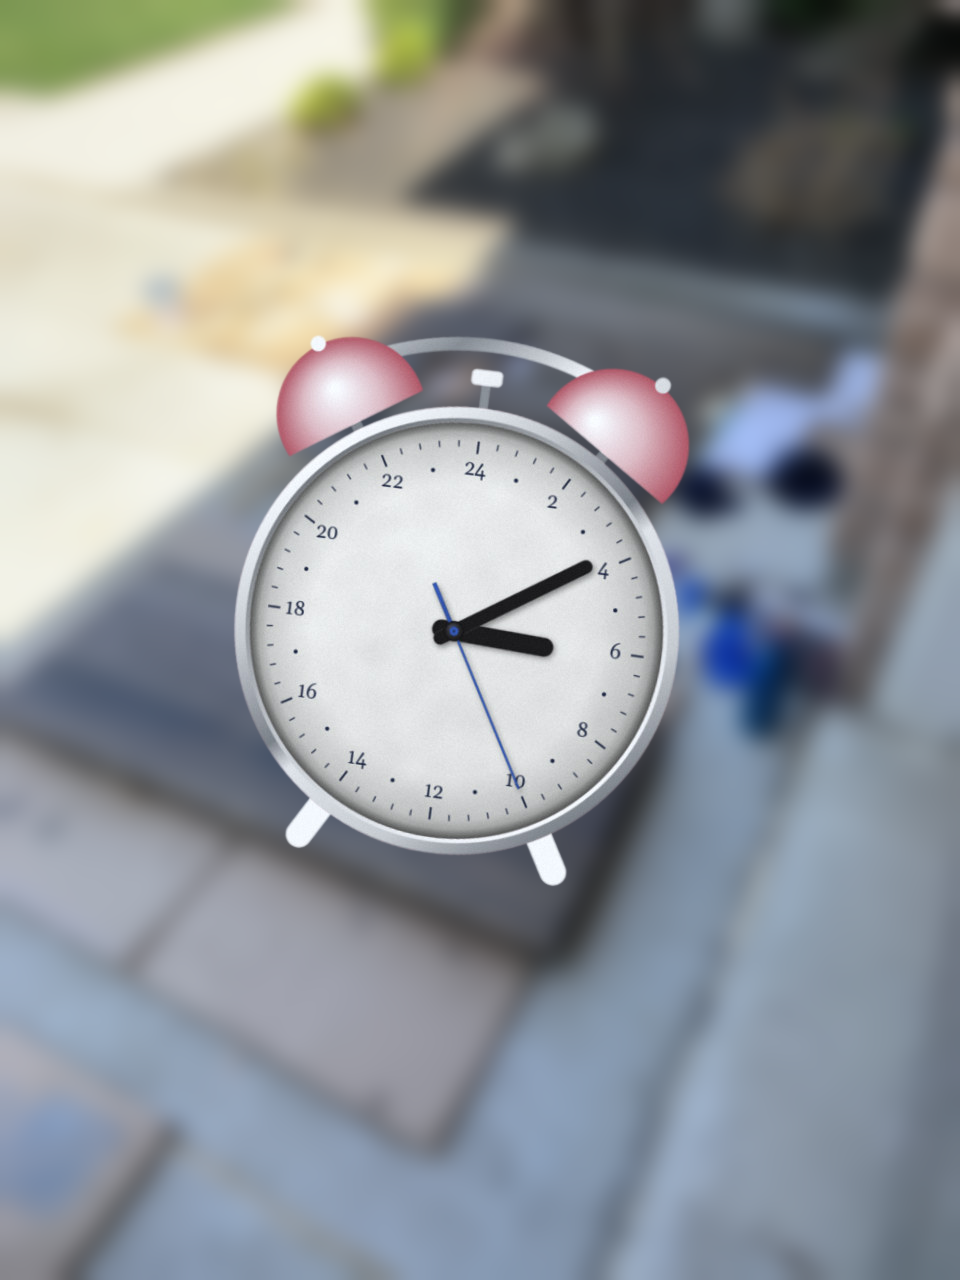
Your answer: **6:09:25**
